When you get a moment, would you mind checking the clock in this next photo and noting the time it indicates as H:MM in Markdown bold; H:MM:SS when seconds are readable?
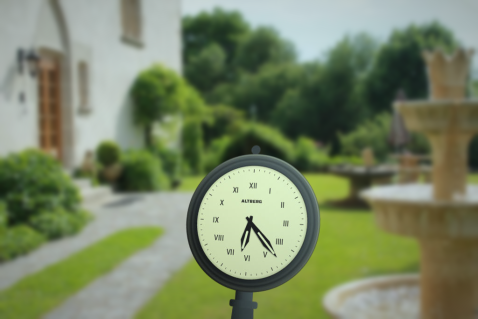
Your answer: **6:23**
